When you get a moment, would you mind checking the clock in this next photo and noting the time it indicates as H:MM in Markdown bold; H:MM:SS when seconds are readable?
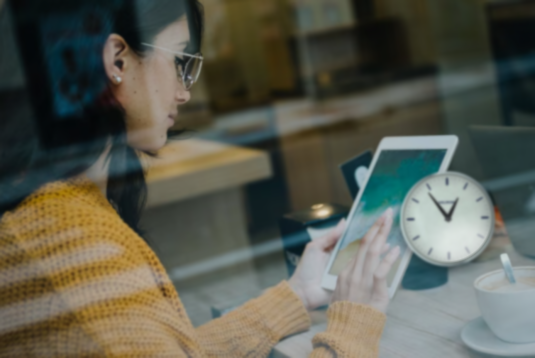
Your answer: **12:54**
